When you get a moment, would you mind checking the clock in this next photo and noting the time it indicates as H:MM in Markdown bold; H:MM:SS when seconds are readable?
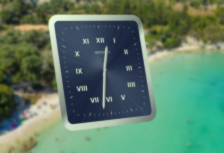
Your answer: **12:32**
